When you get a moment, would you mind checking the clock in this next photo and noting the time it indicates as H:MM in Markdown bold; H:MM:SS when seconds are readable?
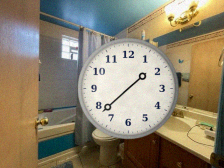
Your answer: **1:38**
